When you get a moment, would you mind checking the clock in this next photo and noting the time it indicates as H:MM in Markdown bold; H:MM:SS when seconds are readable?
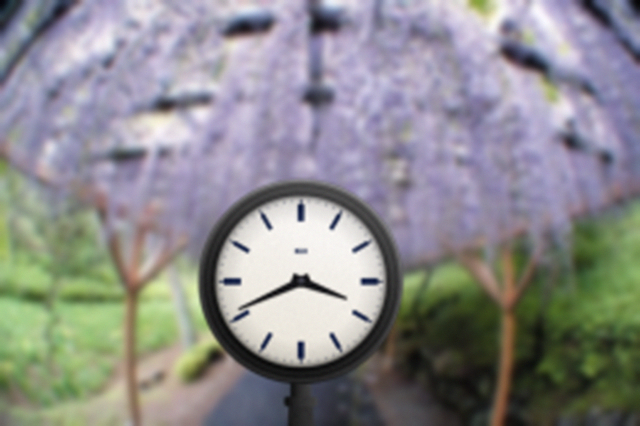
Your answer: **3:41**
